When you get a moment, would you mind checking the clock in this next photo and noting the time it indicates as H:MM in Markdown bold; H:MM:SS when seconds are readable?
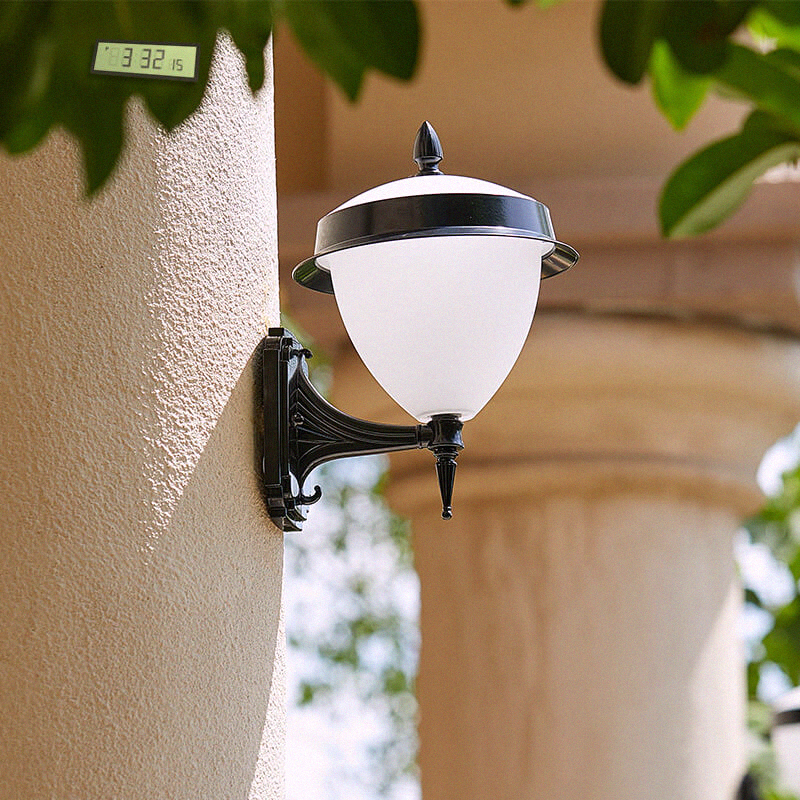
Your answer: **3:32:15**
